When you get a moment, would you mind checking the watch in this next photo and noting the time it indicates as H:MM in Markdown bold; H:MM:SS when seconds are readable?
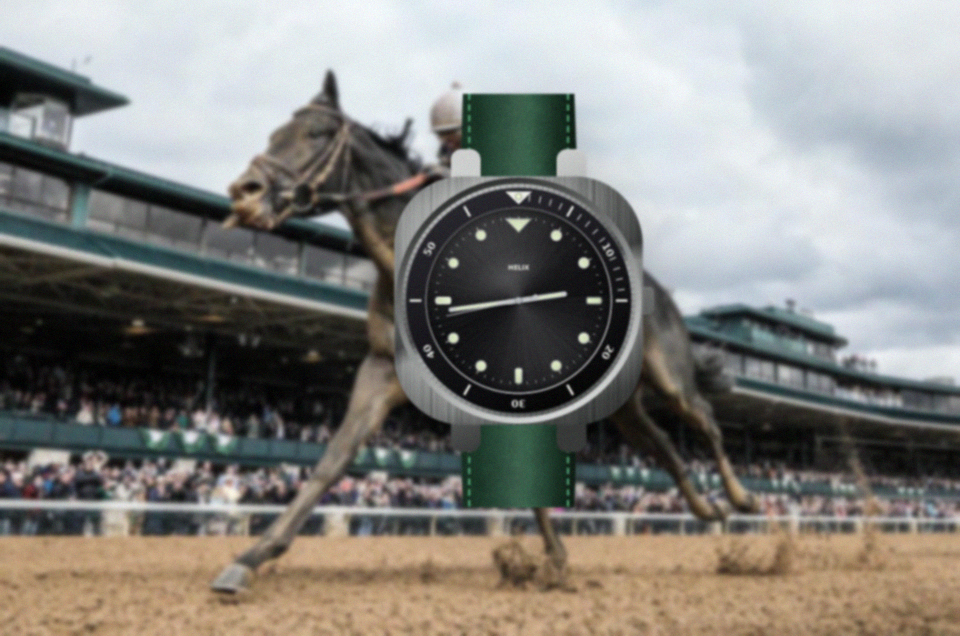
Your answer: **2:43:43**
